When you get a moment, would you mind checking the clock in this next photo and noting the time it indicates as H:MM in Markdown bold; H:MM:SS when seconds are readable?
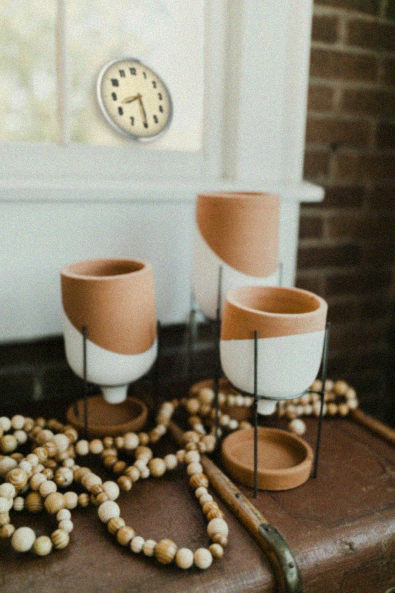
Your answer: **8:30**
